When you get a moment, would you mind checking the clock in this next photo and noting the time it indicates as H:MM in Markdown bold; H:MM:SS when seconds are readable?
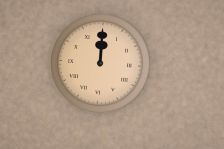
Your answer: **12:00**
